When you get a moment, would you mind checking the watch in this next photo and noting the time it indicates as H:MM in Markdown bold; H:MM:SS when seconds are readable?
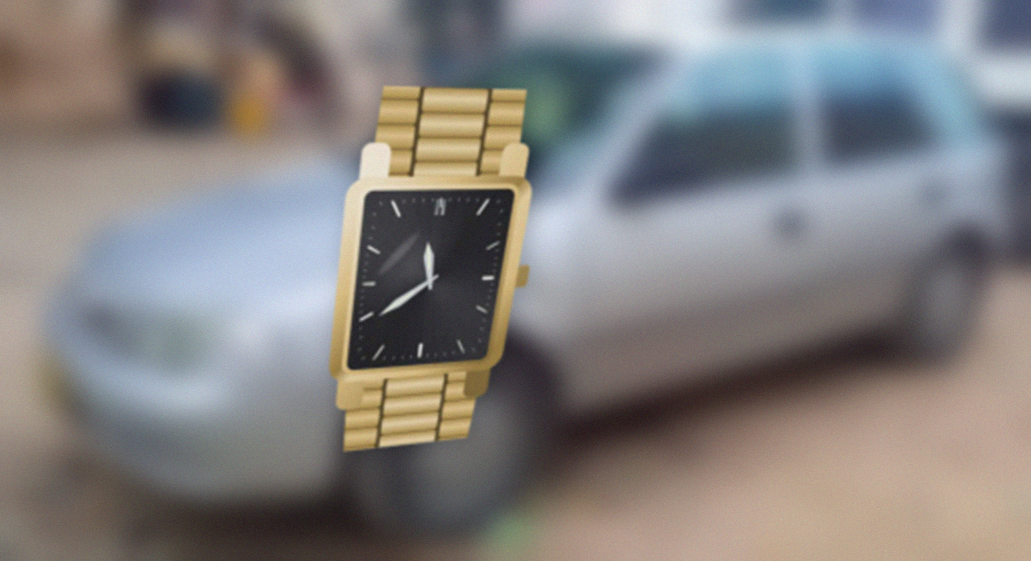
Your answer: **11:39**
